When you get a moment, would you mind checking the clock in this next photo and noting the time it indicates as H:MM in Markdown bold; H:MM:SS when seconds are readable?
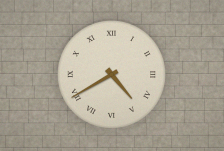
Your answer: **4:40**
